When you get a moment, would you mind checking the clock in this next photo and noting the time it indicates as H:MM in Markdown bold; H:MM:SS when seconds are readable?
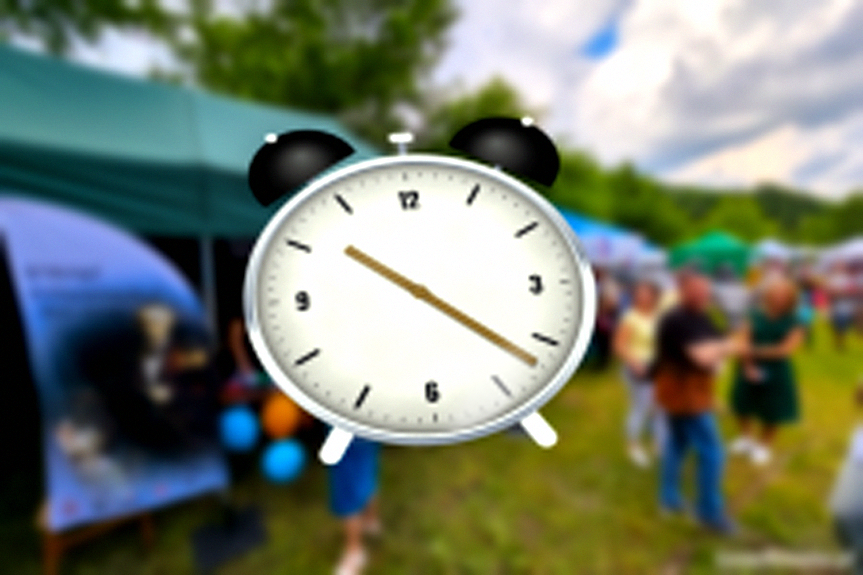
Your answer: **10:22**
